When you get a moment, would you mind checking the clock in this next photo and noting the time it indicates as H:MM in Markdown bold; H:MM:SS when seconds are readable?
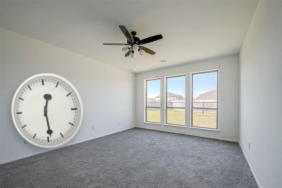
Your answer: **12:29**
